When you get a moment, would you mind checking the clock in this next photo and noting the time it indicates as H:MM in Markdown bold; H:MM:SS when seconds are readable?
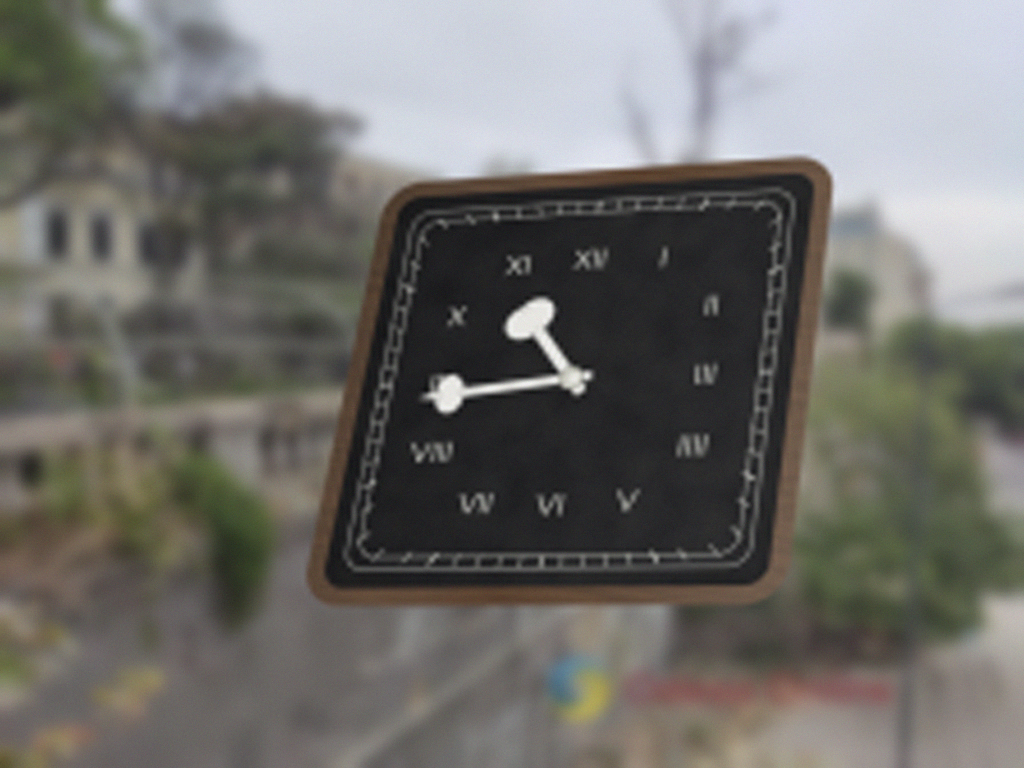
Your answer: **10:44**
